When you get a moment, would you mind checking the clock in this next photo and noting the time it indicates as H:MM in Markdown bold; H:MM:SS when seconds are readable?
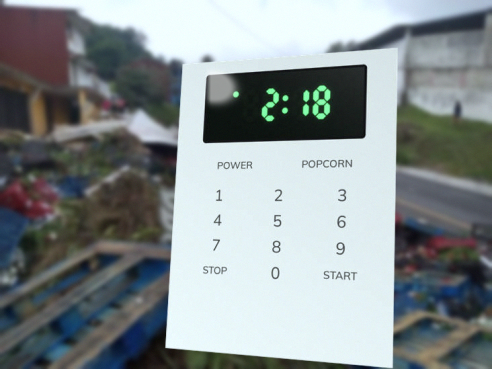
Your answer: **2:18**
